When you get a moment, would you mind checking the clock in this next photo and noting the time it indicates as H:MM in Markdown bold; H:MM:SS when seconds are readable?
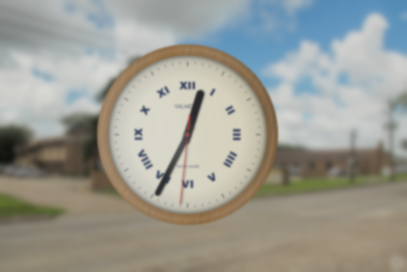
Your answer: **12:34:31**
